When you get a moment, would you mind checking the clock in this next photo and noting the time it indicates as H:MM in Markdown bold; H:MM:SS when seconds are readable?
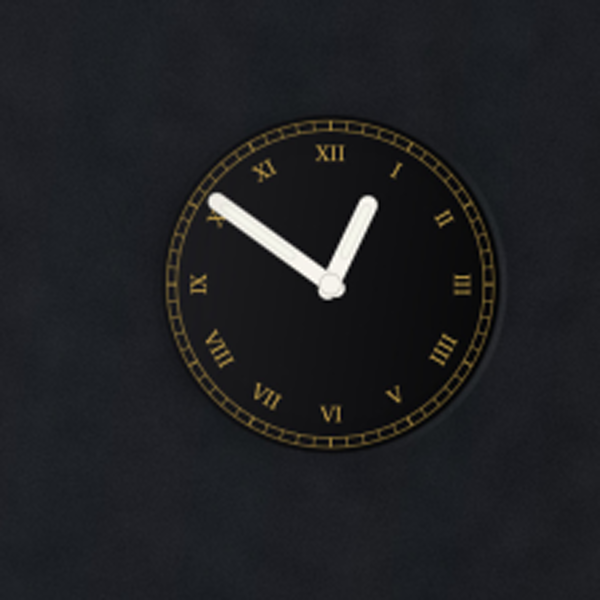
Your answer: **12:51**
